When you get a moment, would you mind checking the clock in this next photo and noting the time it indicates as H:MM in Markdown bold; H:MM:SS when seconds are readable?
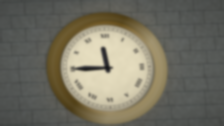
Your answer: **11:45**
